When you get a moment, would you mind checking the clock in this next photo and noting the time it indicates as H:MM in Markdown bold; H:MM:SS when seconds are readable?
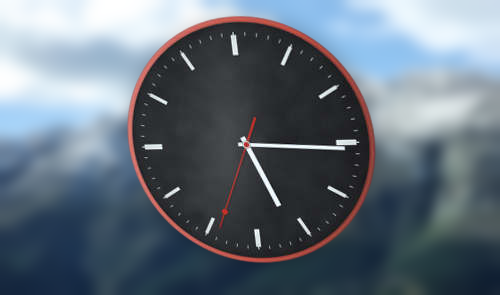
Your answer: **5:15:34**
